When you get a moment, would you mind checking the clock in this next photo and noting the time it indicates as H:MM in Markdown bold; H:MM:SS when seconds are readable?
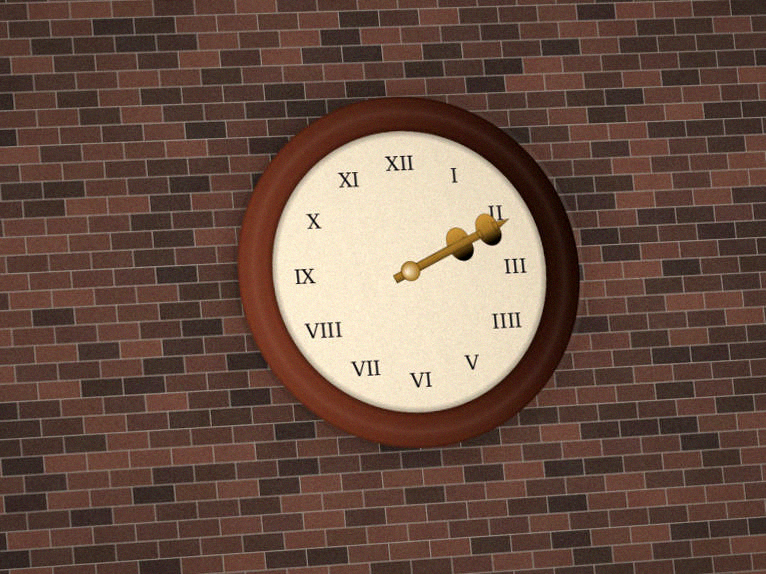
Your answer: **2:11**
